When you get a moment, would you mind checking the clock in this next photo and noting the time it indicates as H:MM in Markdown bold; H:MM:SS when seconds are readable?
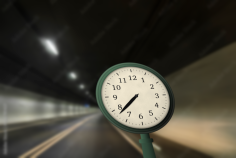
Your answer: **7:38**
